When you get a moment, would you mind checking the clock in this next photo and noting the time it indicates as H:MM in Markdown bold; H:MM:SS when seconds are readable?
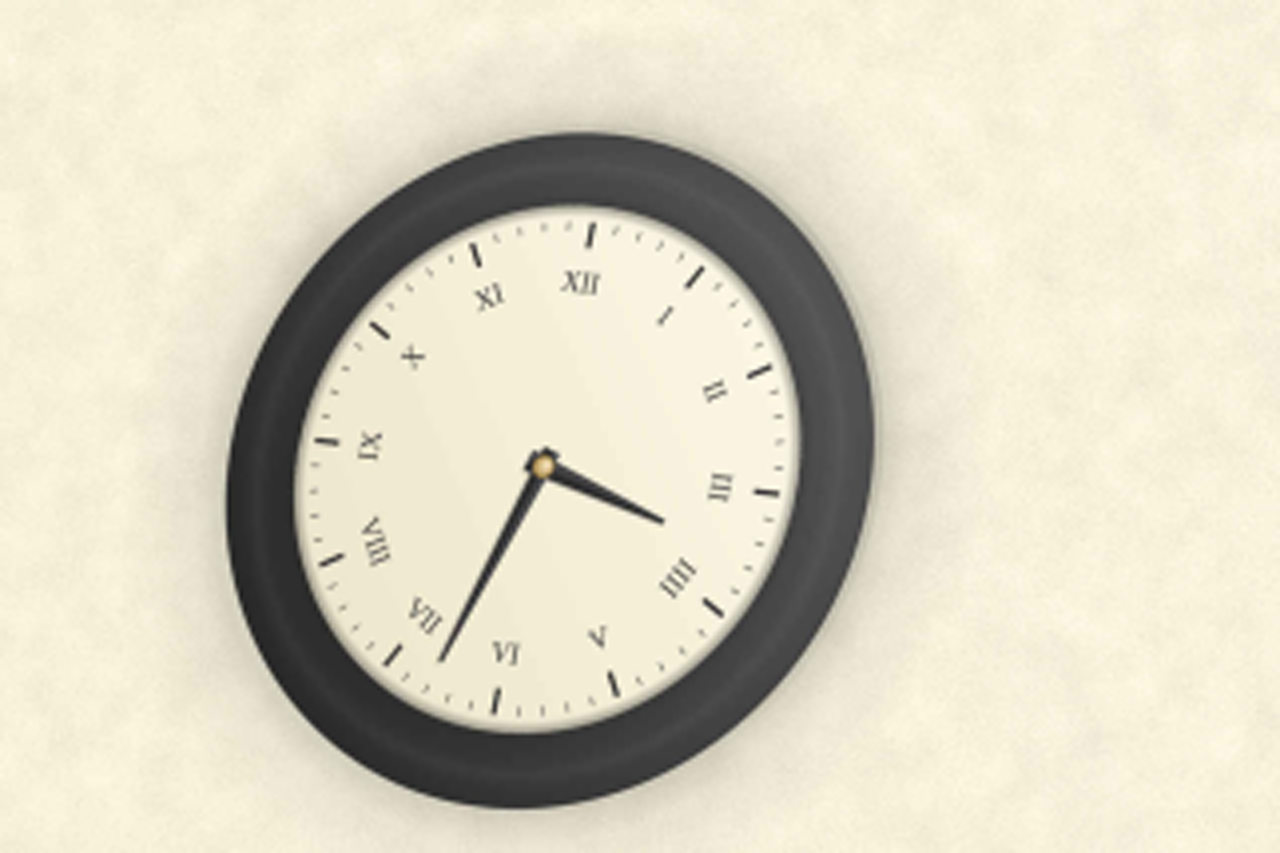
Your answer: **3:33**
